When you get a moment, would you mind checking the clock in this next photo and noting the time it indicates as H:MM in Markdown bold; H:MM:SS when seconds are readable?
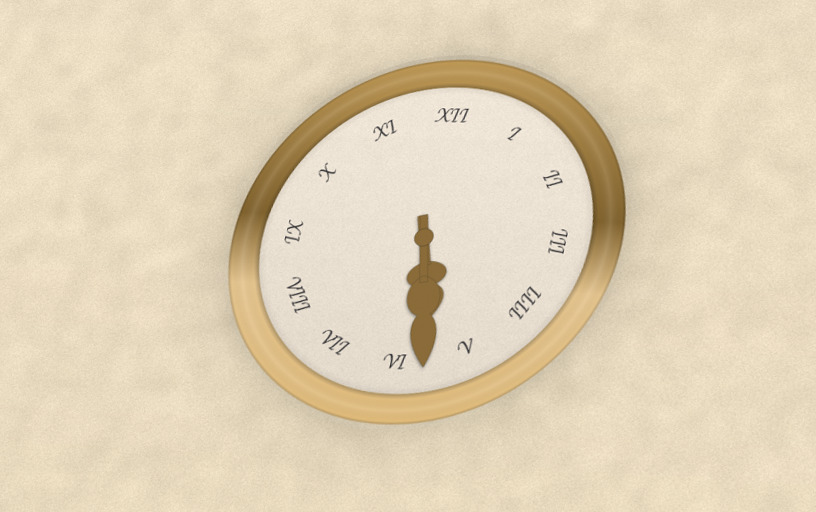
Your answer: **5:28**
